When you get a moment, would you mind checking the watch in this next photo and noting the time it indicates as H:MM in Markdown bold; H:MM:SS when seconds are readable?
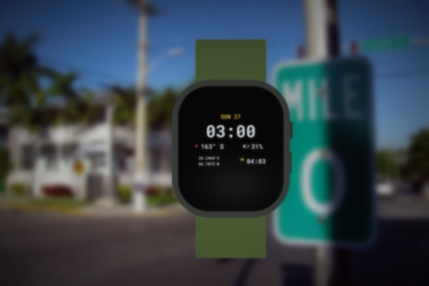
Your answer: **3:00**
